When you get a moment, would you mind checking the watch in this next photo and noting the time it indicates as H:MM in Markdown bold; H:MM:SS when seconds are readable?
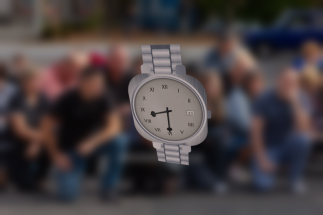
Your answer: **8:30**
